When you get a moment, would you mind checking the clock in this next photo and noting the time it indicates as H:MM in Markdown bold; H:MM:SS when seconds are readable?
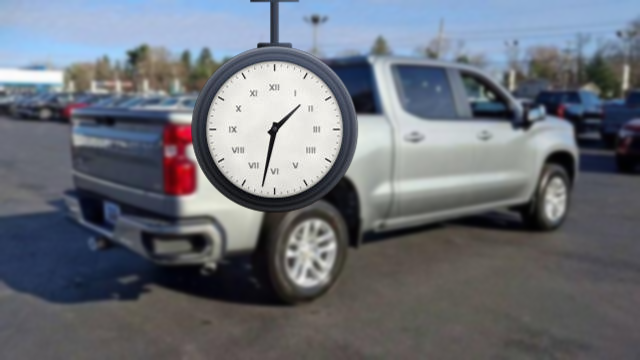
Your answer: **1:32**
